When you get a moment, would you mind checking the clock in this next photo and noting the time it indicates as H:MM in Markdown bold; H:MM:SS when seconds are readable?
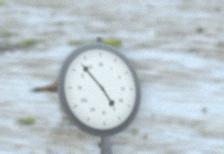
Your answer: **4:53**
